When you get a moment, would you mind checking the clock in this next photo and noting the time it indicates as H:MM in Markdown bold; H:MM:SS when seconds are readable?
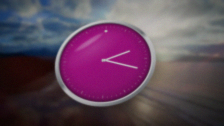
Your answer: **2:18**
